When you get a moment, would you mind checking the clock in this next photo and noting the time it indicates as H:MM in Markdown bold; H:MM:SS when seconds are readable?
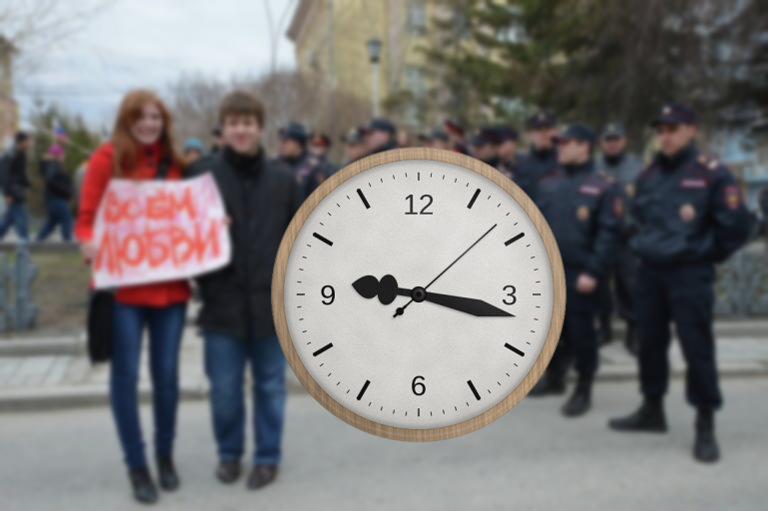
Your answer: **9:17:08**
